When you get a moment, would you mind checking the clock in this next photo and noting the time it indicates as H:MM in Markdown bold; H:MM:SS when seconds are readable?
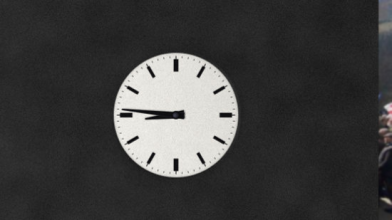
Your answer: **8:46**
